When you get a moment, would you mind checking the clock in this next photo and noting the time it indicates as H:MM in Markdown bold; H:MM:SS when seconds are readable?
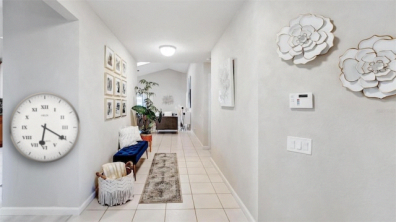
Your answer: **6:20**
